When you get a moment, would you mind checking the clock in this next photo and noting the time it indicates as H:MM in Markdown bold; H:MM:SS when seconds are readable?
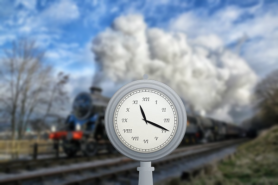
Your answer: **11:19**
